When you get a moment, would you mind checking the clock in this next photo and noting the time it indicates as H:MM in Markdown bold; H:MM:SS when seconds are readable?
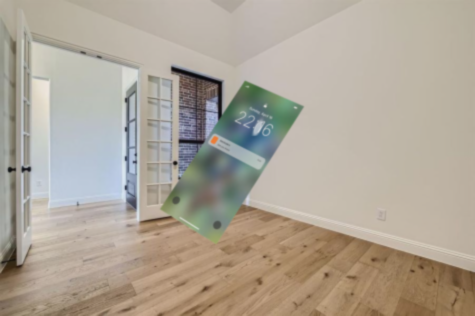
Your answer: **22:16**
